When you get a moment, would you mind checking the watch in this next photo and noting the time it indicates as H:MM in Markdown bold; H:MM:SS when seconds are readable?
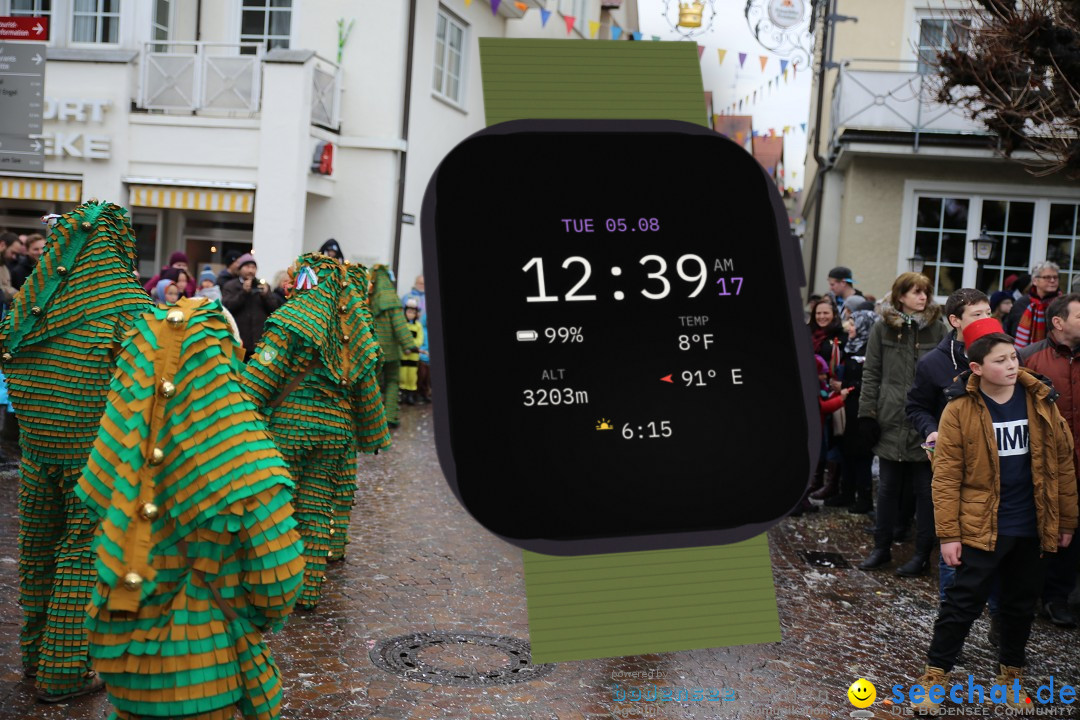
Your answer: **12:39:17**
